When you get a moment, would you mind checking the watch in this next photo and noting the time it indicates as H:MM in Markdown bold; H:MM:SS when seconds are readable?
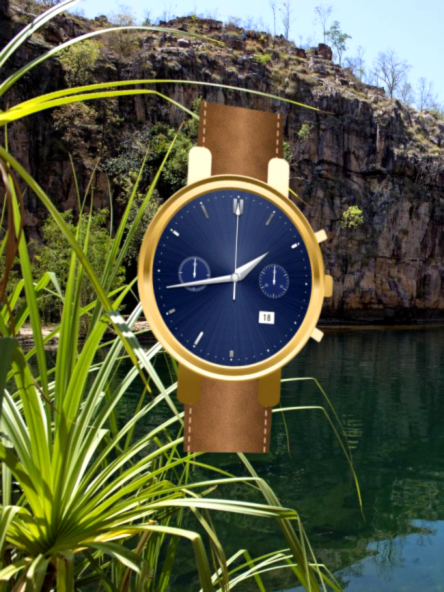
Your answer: **1:43**
